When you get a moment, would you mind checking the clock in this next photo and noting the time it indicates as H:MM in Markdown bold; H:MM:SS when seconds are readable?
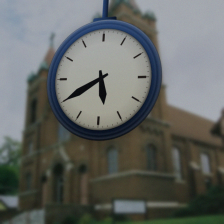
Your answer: **5:40**
